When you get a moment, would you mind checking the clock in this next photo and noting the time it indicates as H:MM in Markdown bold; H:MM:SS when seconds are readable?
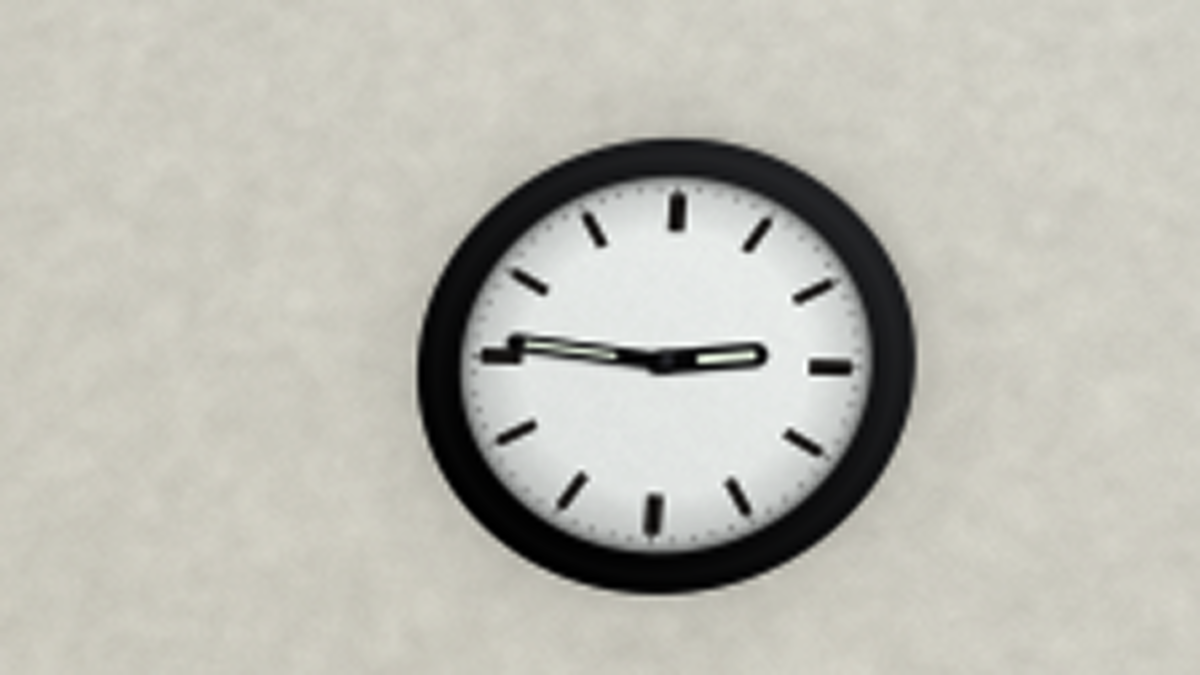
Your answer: **2:46**
